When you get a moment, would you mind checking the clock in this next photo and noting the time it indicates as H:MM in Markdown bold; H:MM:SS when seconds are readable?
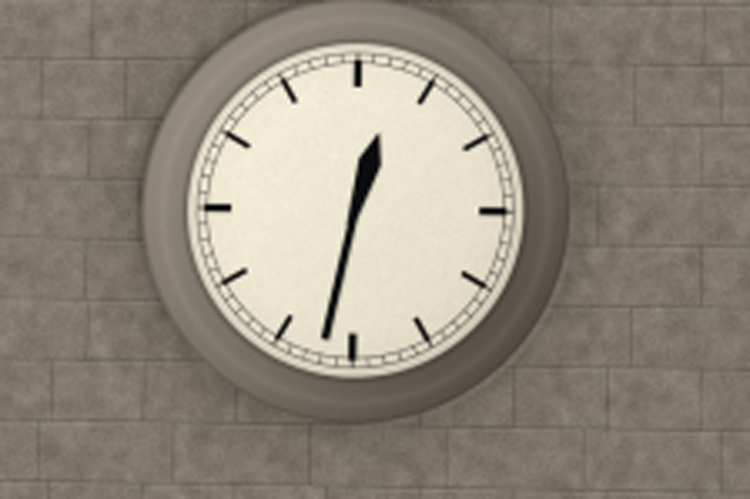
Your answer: **12:32**
